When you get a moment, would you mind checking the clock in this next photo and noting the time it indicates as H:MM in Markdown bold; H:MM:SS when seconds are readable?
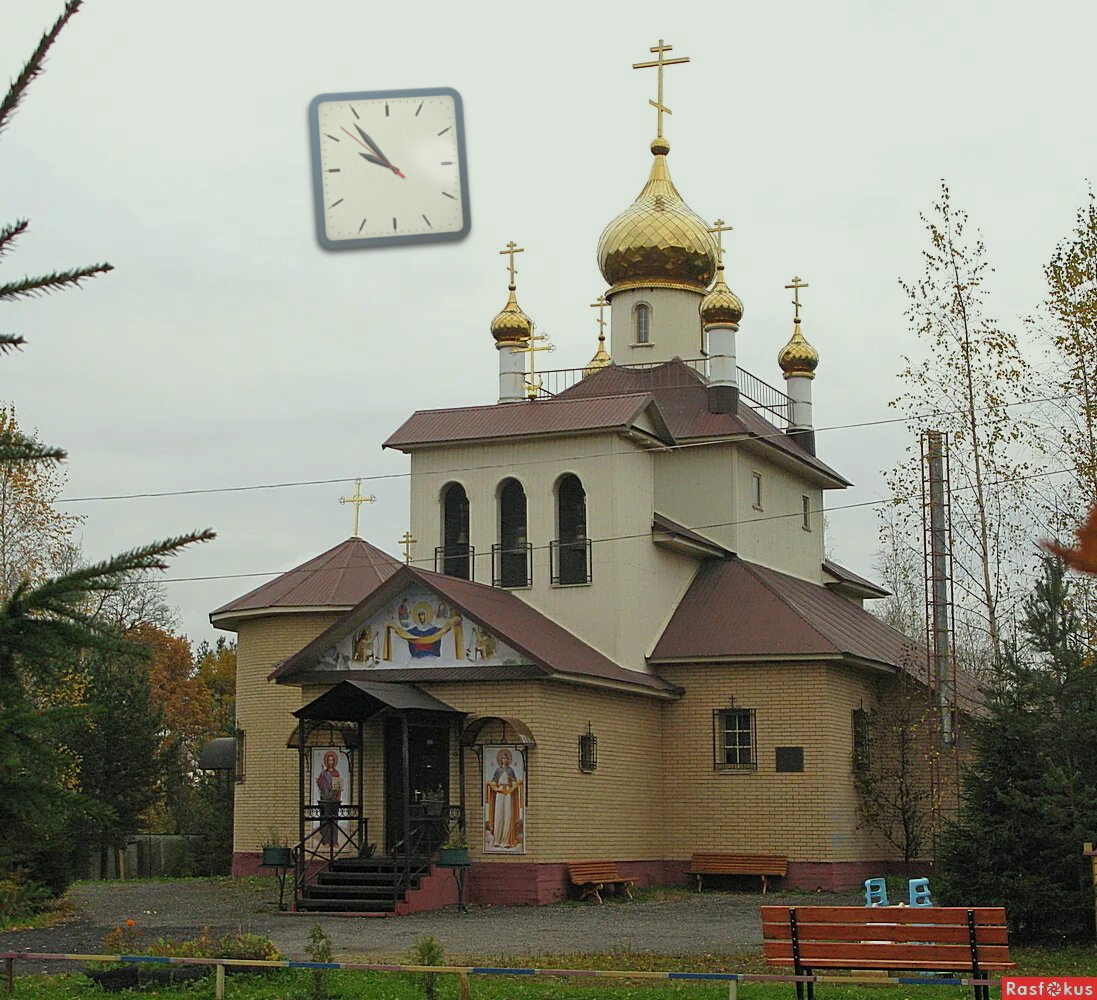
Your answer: **9:53:52**
